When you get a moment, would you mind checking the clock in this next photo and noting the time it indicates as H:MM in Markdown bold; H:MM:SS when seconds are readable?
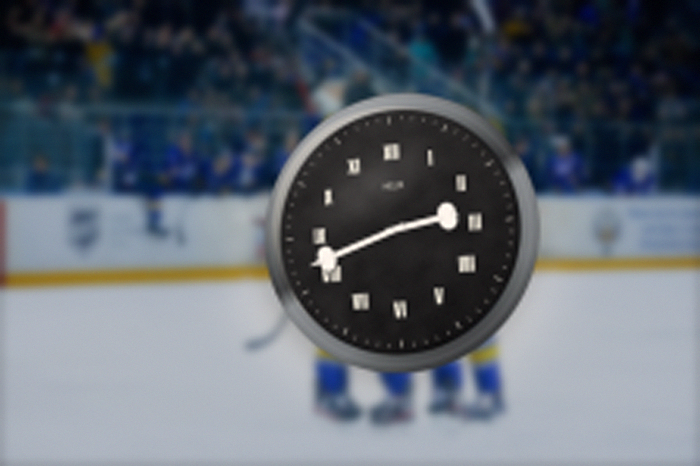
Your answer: **2:42**
